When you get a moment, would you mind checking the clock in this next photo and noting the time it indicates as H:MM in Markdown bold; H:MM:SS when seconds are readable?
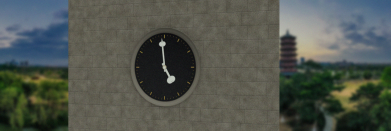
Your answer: **4:59**
